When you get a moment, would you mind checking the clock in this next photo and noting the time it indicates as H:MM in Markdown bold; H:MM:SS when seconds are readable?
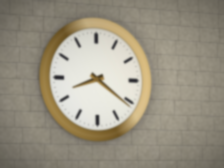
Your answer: **8:21**
